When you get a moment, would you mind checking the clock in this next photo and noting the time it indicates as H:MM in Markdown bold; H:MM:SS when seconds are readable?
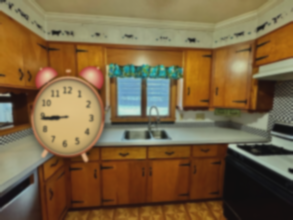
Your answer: **8:44**
